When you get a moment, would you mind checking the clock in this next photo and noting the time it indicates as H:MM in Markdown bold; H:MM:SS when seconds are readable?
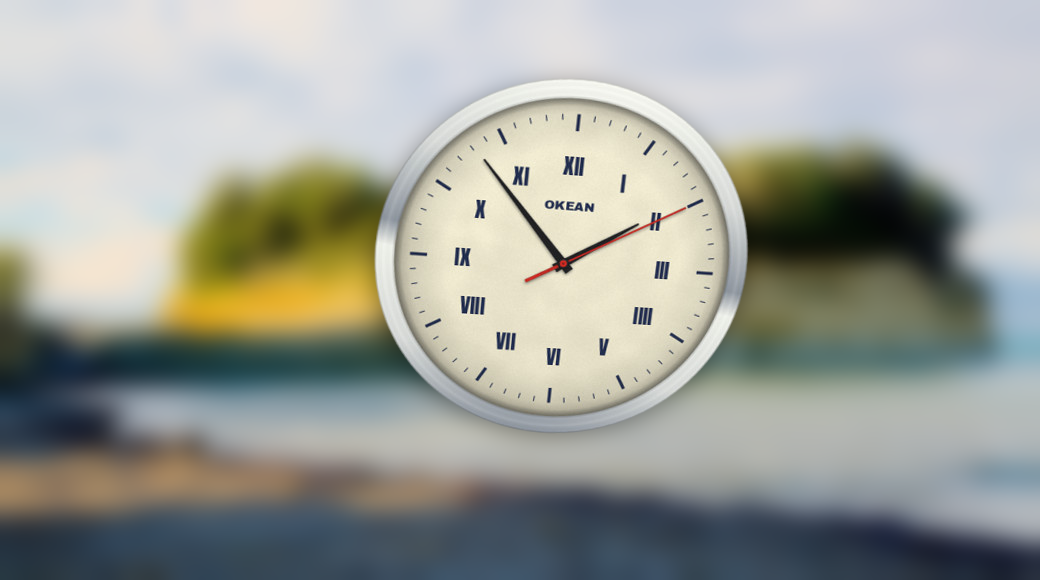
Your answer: **1:53:10**
